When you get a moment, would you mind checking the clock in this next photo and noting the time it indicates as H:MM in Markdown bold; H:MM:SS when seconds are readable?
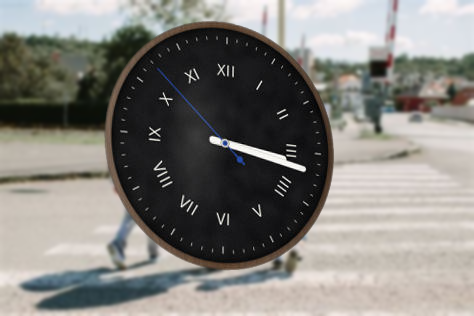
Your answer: **3:16:52**
